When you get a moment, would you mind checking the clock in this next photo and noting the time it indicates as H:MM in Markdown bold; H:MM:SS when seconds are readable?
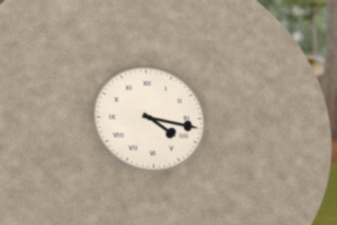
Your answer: **4:17**
